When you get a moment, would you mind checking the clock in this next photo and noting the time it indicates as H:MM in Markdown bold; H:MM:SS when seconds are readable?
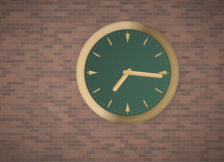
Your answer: **7:16**
